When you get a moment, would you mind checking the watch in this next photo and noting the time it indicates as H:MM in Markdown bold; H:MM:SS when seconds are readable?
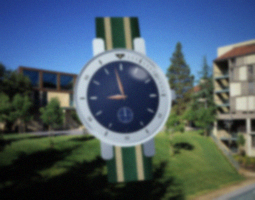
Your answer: **8:58**
